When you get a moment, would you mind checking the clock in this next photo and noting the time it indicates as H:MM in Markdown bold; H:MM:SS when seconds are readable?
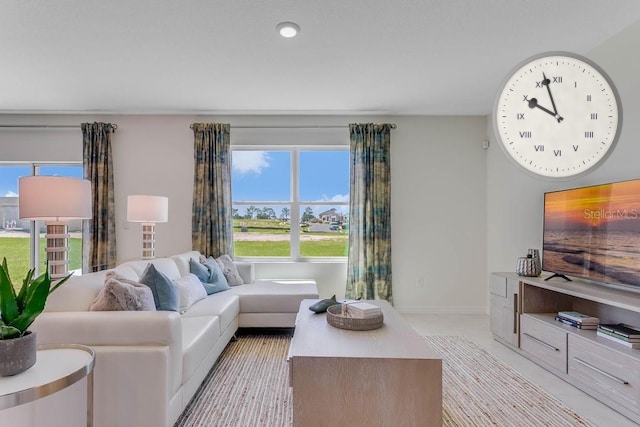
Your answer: **9:57**
